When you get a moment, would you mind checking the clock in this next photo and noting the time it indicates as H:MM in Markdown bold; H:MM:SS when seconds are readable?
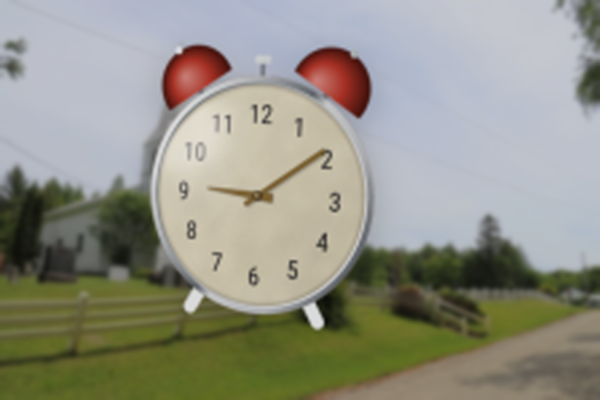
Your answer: **9:09**
